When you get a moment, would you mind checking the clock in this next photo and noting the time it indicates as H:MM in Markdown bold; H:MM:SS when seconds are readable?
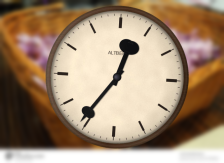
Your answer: **12:36**
